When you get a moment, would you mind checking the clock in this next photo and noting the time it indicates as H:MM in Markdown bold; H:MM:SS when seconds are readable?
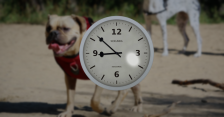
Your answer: **8:52**
